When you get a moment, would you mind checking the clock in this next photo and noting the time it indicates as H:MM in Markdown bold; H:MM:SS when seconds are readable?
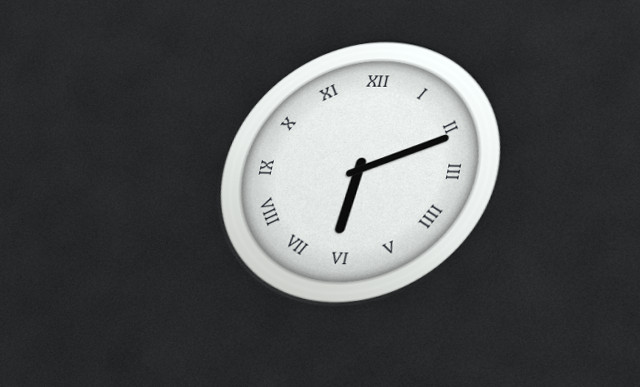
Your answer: **6:11**
